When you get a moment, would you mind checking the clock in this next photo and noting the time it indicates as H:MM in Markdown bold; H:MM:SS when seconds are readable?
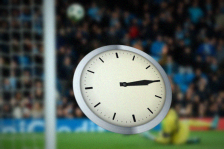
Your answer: **3:15**
